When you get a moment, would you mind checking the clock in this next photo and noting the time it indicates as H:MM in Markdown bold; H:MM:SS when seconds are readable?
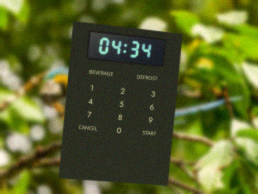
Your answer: **4:34**
